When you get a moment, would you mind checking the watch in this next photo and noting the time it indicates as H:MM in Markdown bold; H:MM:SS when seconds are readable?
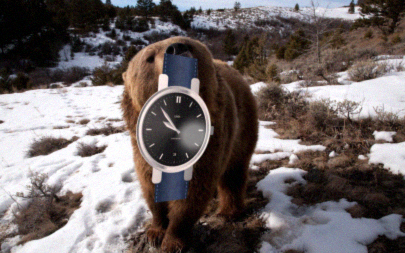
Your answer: **9:53**
